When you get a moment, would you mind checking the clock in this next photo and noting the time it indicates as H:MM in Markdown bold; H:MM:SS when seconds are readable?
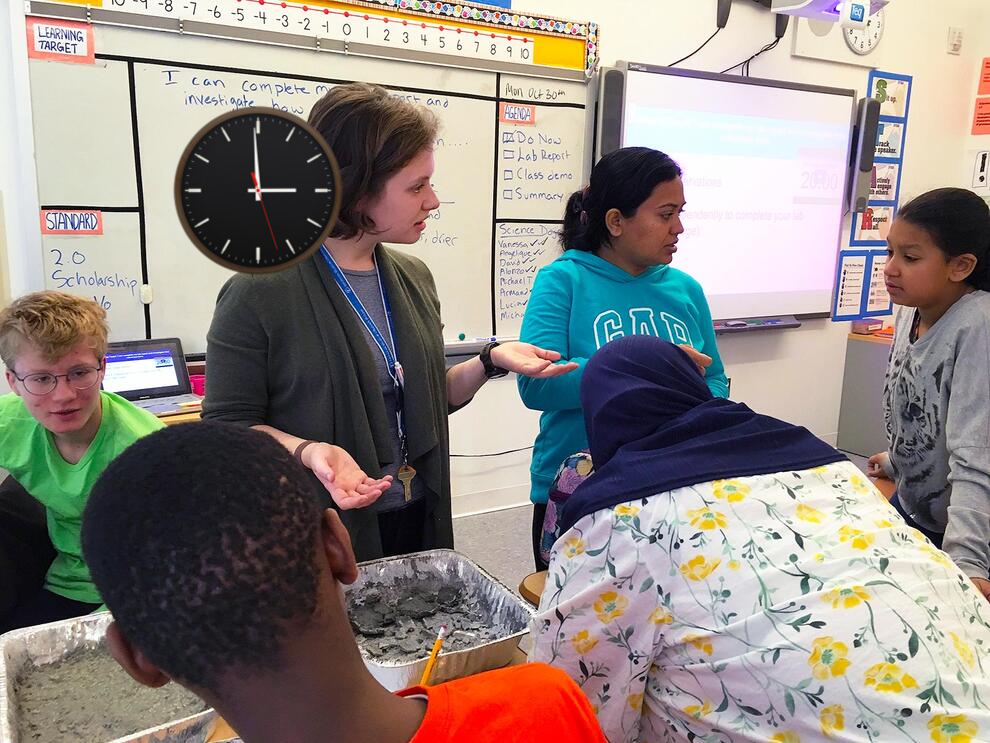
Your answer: **2:59:27**
